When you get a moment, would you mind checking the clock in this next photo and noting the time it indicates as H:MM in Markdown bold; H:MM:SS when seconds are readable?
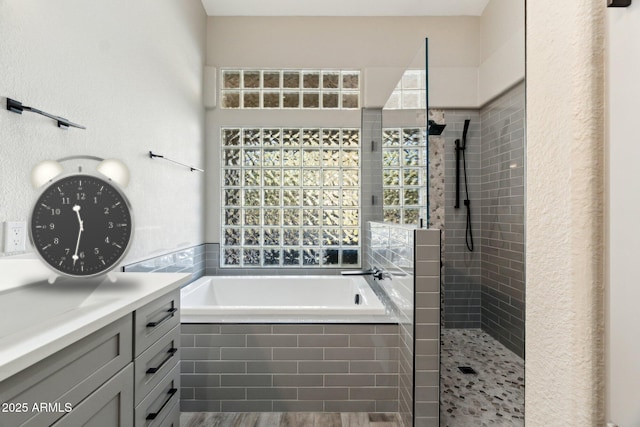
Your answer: **11:32**
